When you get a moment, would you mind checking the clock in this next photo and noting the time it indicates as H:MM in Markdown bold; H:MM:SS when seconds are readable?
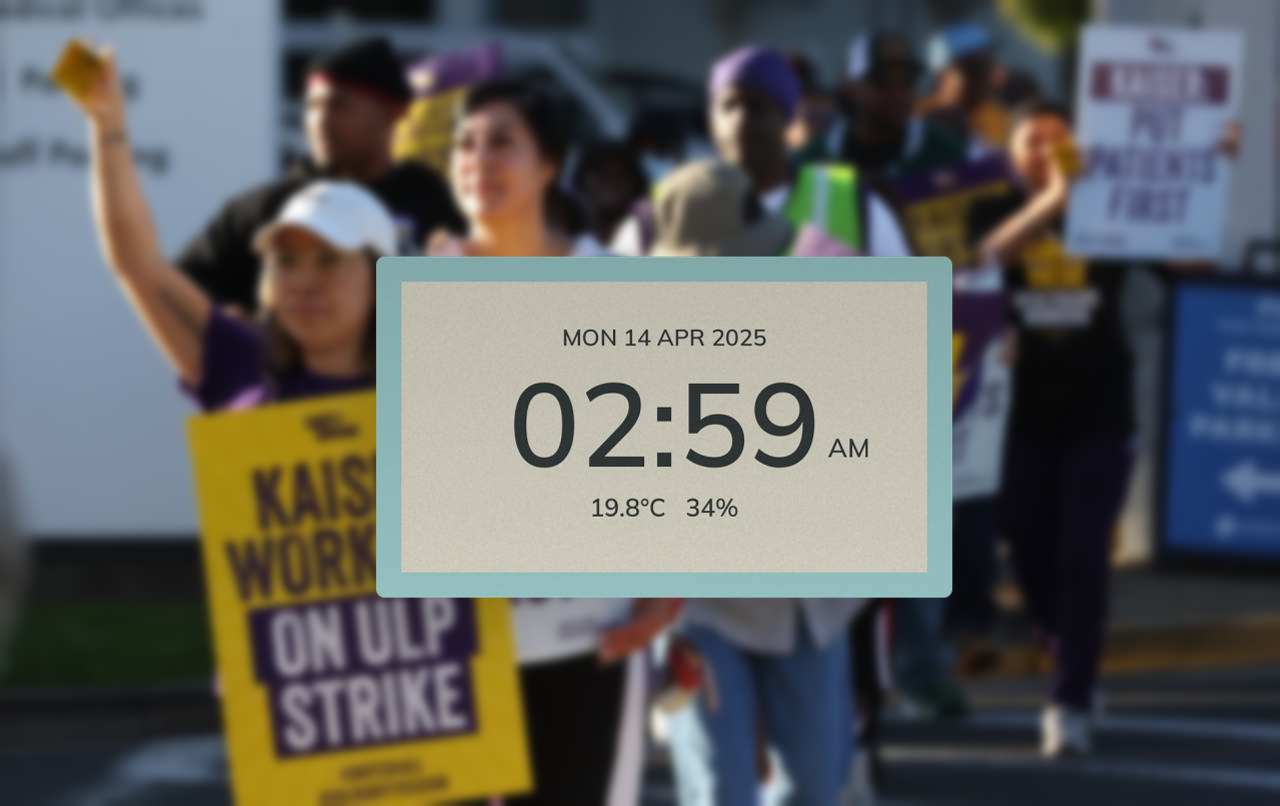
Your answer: **2:59**
